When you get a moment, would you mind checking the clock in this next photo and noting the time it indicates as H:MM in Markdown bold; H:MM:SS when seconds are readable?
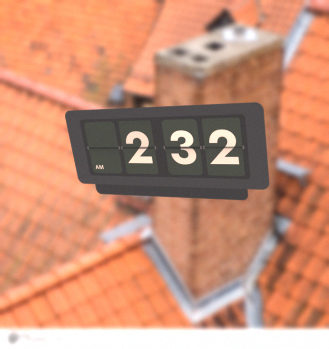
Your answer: **2:32**
